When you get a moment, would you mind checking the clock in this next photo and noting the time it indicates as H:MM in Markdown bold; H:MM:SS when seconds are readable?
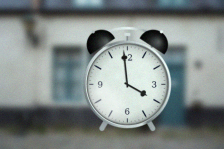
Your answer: **3:59**
